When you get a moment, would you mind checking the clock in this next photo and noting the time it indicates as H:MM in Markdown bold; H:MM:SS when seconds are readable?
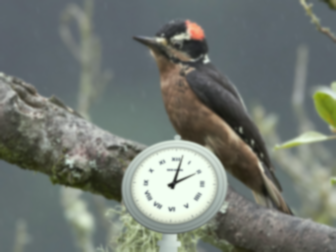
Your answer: **2:02**
